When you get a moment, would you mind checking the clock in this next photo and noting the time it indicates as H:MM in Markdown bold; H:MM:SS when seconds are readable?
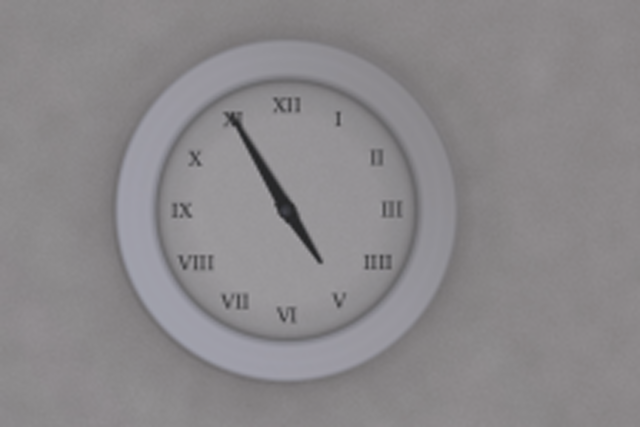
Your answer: **4:55**
